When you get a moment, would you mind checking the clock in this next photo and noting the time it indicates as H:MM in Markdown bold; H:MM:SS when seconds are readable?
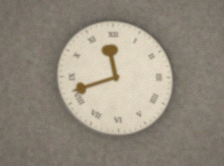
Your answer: **11:42**
